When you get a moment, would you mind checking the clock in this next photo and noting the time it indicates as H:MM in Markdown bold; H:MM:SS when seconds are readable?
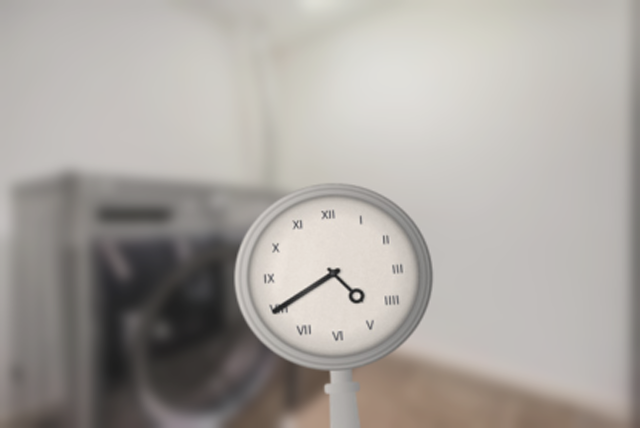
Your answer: **4:40**
